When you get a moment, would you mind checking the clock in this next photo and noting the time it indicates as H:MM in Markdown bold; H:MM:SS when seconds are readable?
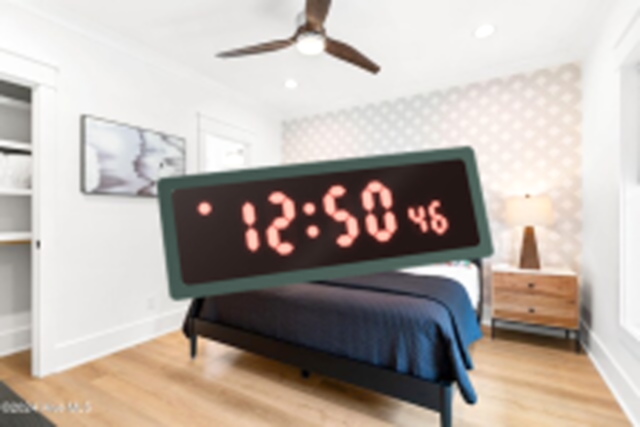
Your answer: **12:50:46**
